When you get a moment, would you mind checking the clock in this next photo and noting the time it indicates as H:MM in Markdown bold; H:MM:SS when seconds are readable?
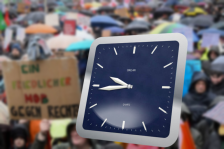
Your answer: **9:44**
